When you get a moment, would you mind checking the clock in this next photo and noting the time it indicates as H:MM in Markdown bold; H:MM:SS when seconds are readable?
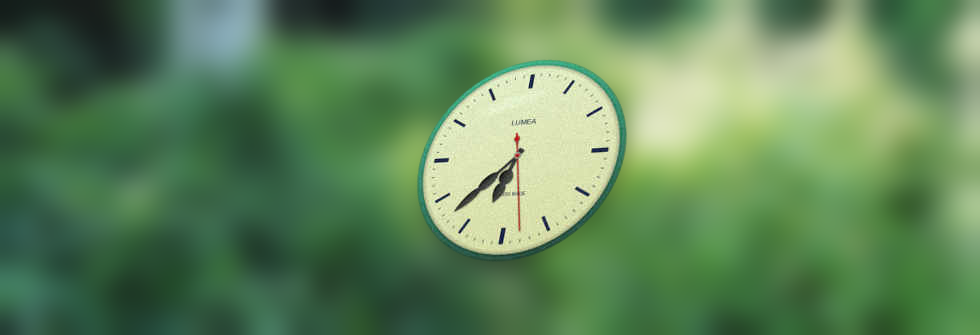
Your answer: **6:37:28**
